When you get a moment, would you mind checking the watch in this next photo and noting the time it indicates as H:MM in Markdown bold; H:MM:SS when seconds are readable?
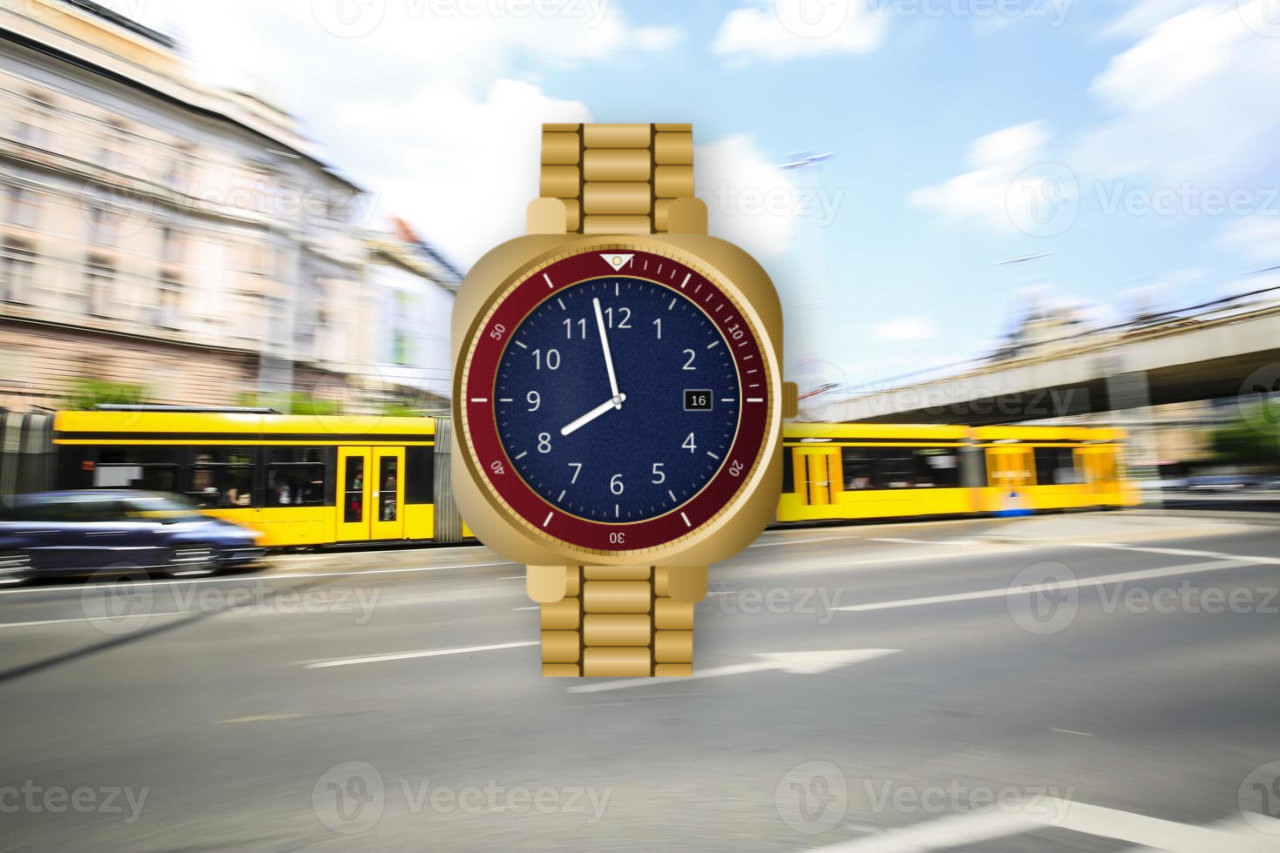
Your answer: **7:58**
